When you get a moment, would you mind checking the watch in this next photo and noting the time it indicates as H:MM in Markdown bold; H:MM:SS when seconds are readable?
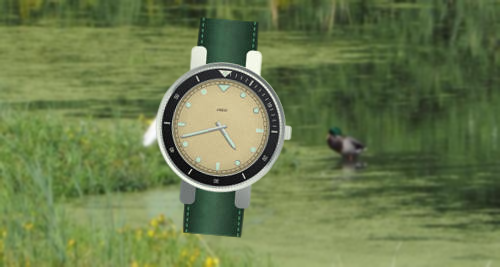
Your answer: **4:42**
